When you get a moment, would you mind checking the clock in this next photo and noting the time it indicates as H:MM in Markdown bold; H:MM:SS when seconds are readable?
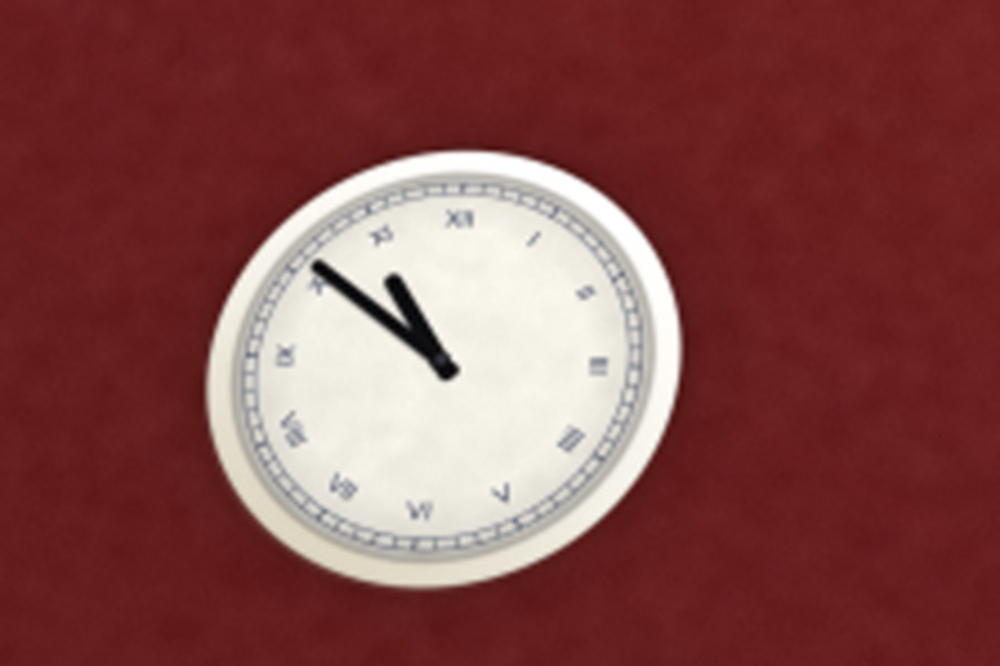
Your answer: **10:51**
